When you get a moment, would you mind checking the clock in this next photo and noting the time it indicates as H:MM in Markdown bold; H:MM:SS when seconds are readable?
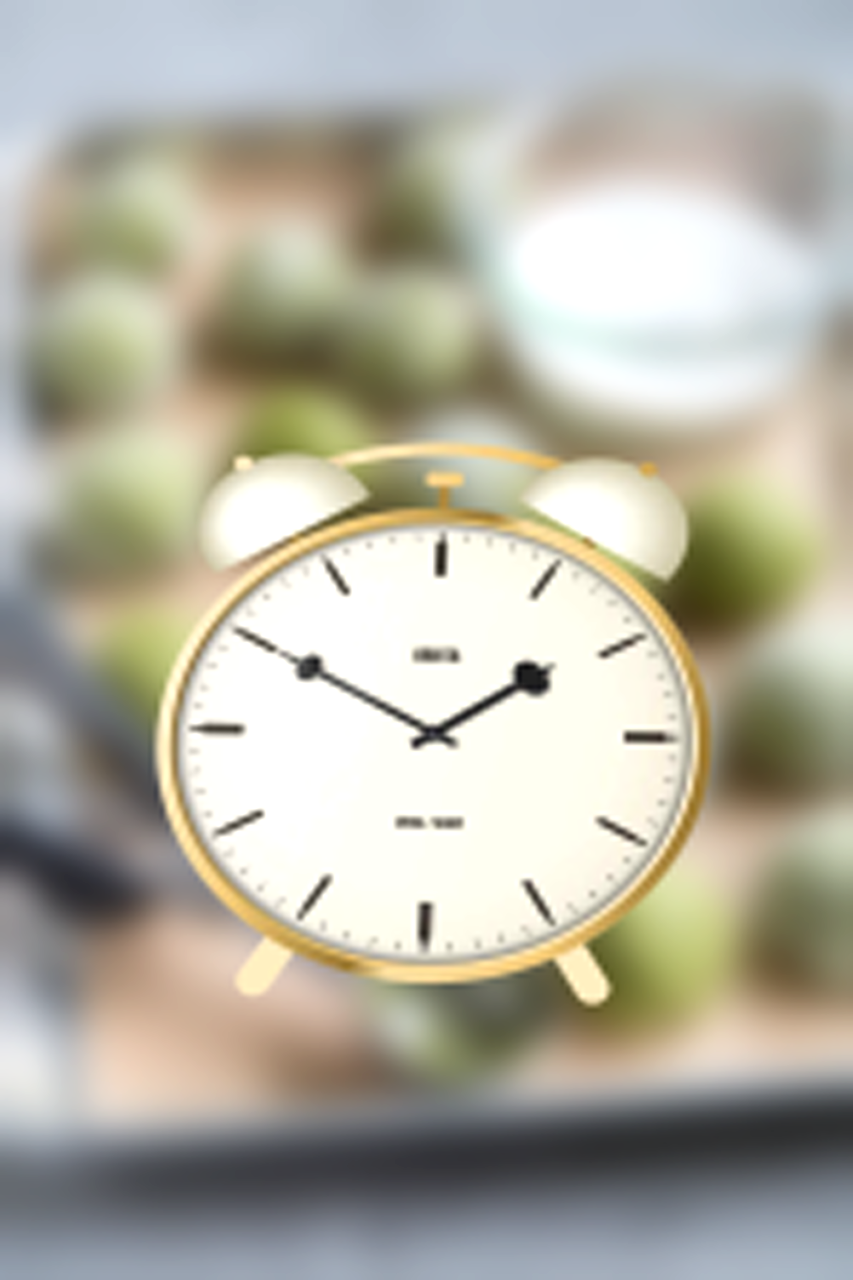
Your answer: **1:50**
